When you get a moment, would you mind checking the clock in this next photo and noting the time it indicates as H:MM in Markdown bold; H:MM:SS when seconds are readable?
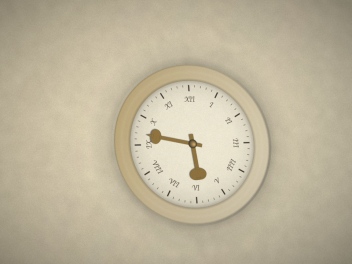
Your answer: **5:47**
